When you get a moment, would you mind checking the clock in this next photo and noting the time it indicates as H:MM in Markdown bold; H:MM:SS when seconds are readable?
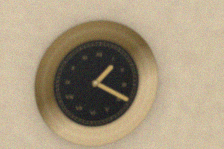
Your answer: **1:19**
